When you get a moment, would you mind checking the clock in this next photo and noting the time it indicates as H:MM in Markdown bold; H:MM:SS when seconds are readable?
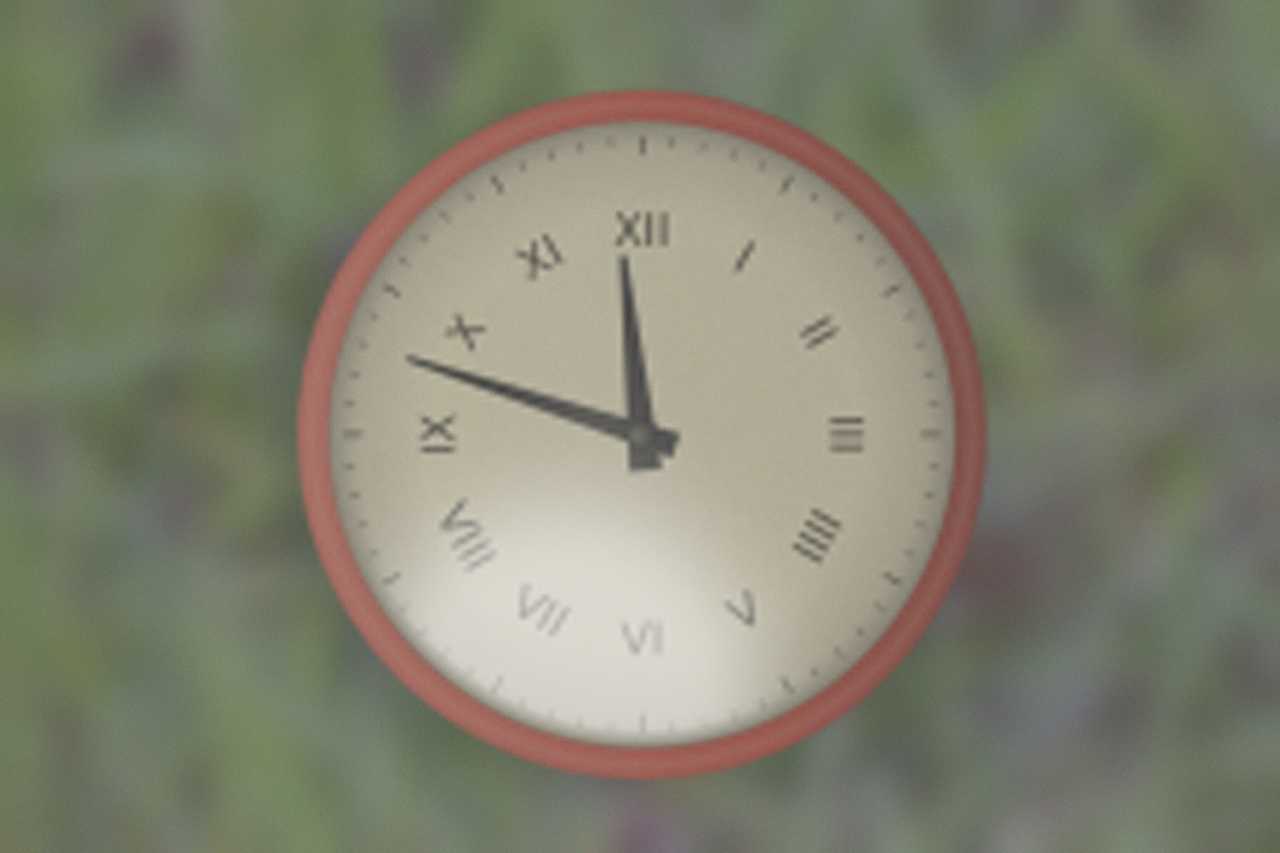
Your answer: **11:48**
